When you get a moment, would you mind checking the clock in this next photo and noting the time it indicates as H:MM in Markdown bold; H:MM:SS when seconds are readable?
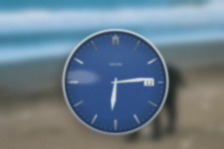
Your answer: **6:14**
